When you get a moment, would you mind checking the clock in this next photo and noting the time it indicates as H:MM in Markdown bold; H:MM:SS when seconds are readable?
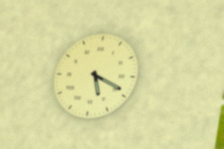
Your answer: **5:19**
